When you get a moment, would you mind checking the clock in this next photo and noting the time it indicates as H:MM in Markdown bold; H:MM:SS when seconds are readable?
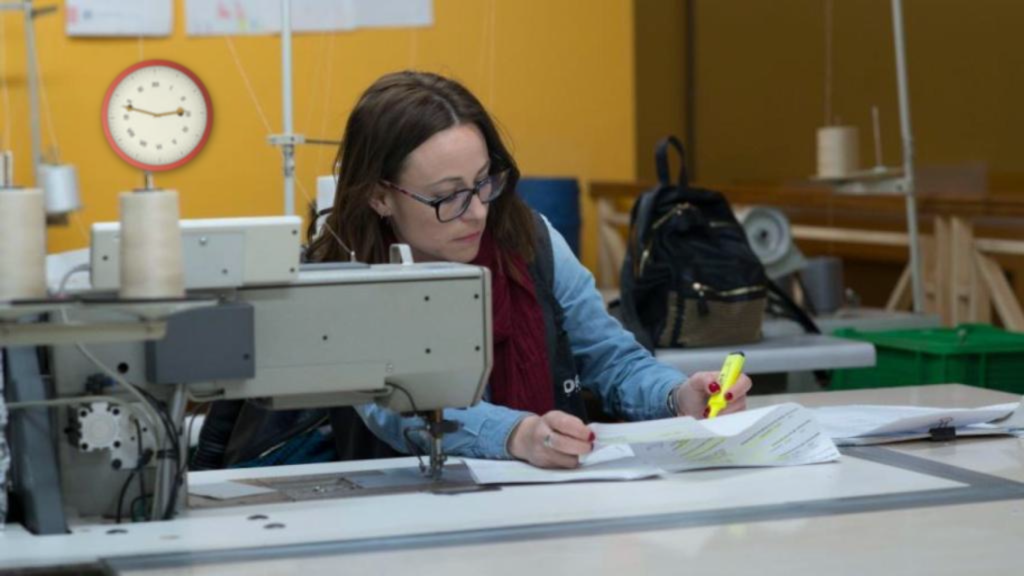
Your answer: **2:48**
